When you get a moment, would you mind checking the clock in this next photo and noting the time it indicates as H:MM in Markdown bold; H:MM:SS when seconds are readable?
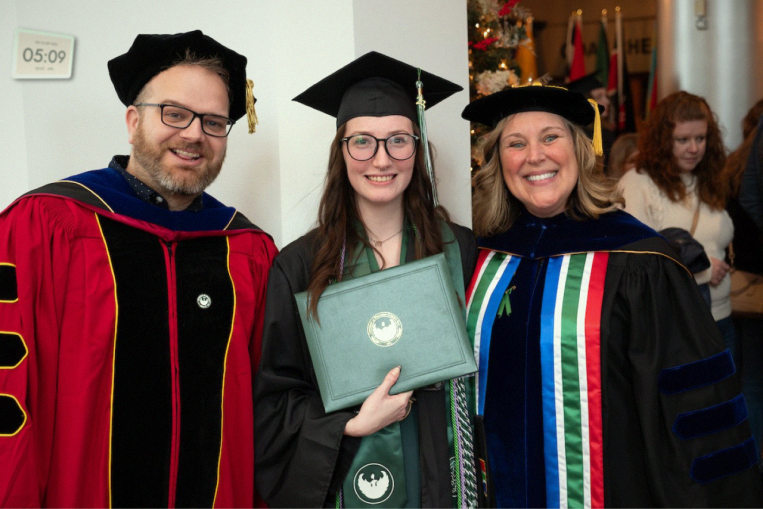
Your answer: **5:09**
